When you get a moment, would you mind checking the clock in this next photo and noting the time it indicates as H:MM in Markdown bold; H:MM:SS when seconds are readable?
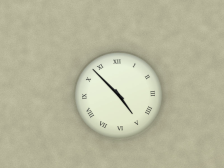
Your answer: **4:53**
